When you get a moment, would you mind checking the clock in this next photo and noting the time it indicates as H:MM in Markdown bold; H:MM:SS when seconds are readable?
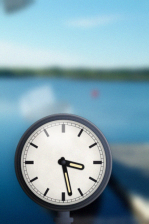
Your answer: **3:28**
